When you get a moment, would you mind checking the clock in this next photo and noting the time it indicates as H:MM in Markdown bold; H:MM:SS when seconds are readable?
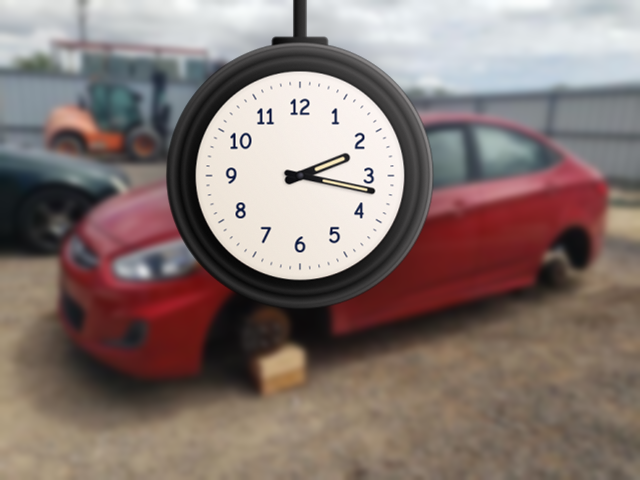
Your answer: **2:17**
